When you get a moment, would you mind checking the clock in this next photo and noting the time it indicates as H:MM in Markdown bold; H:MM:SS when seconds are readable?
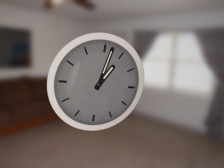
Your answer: **1:02**
